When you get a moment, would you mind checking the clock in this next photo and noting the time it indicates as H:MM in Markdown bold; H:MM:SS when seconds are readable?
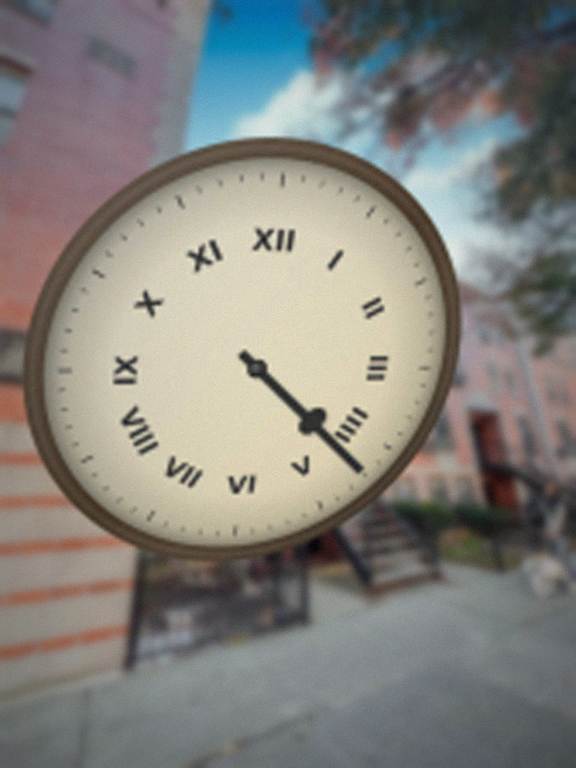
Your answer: **4:22**
